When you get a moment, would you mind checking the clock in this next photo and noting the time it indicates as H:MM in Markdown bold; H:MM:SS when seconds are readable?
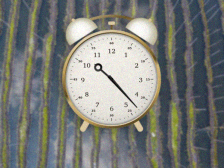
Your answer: **10:23**
